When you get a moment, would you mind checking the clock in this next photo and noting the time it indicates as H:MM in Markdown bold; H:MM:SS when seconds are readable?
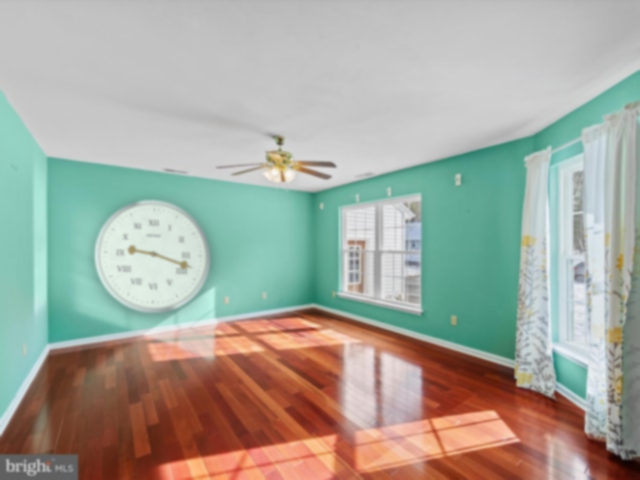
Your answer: **9:18**
